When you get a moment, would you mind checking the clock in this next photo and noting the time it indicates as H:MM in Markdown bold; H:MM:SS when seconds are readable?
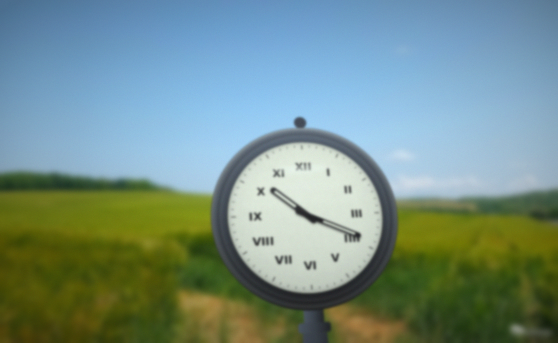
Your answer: **10:19**
